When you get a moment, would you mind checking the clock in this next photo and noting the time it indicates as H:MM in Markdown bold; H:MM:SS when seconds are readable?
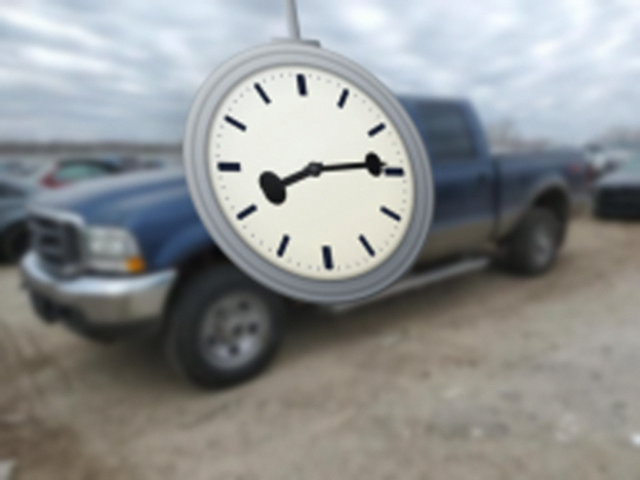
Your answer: **8:14**
